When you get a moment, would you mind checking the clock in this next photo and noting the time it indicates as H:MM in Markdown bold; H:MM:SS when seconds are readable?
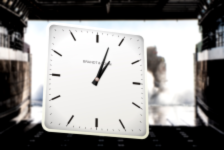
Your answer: **1:03**
